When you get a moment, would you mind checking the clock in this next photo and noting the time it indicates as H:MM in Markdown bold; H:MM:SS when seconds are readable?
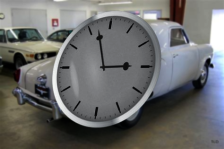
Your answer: **2:57**
